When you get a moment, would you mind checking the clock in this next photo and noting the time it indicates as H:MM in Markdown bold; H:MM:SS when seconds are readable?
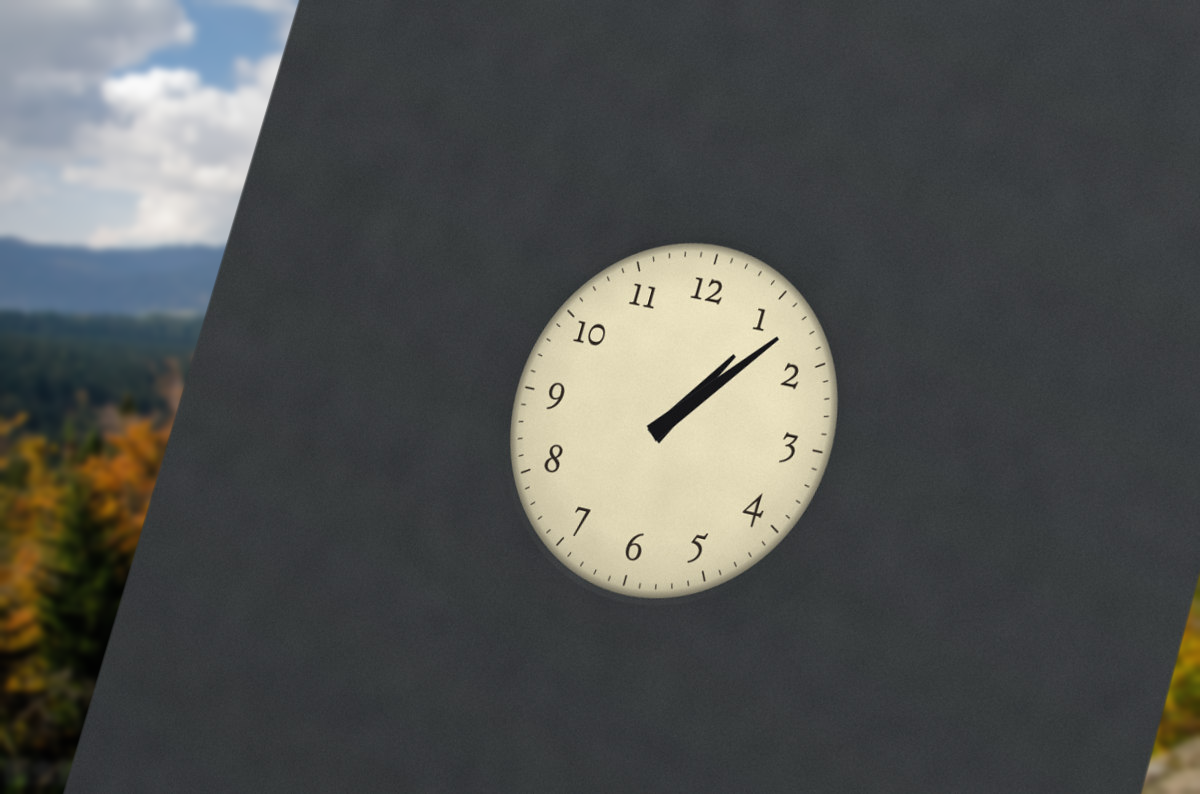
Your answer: **1:07**
